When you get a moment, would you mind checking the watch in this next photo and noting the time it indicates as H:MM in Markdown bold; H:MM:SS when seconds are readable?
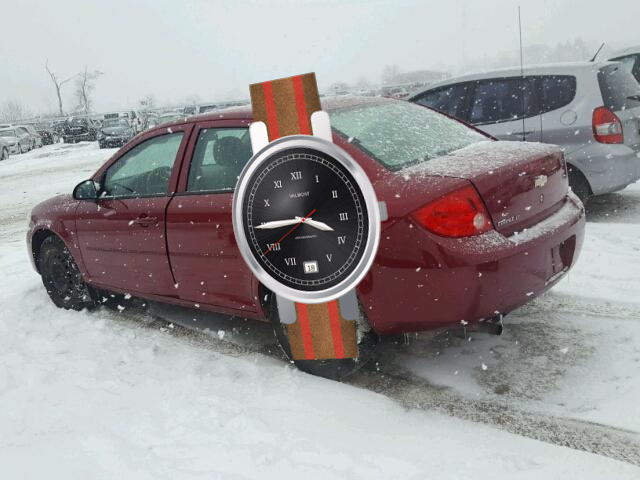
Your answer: **3:44:40**
